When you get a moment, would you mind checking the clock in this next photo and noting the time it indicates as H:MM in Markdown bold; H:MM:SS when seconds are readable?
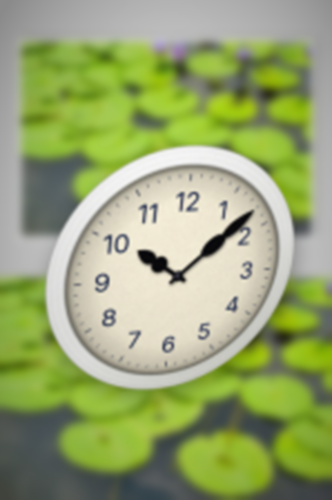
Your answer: **10:08**
